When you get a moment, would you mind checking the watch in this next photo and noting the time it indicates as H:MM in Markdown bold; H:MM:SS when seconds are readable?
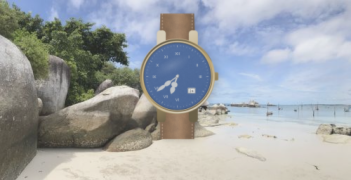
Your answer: **6:39**
